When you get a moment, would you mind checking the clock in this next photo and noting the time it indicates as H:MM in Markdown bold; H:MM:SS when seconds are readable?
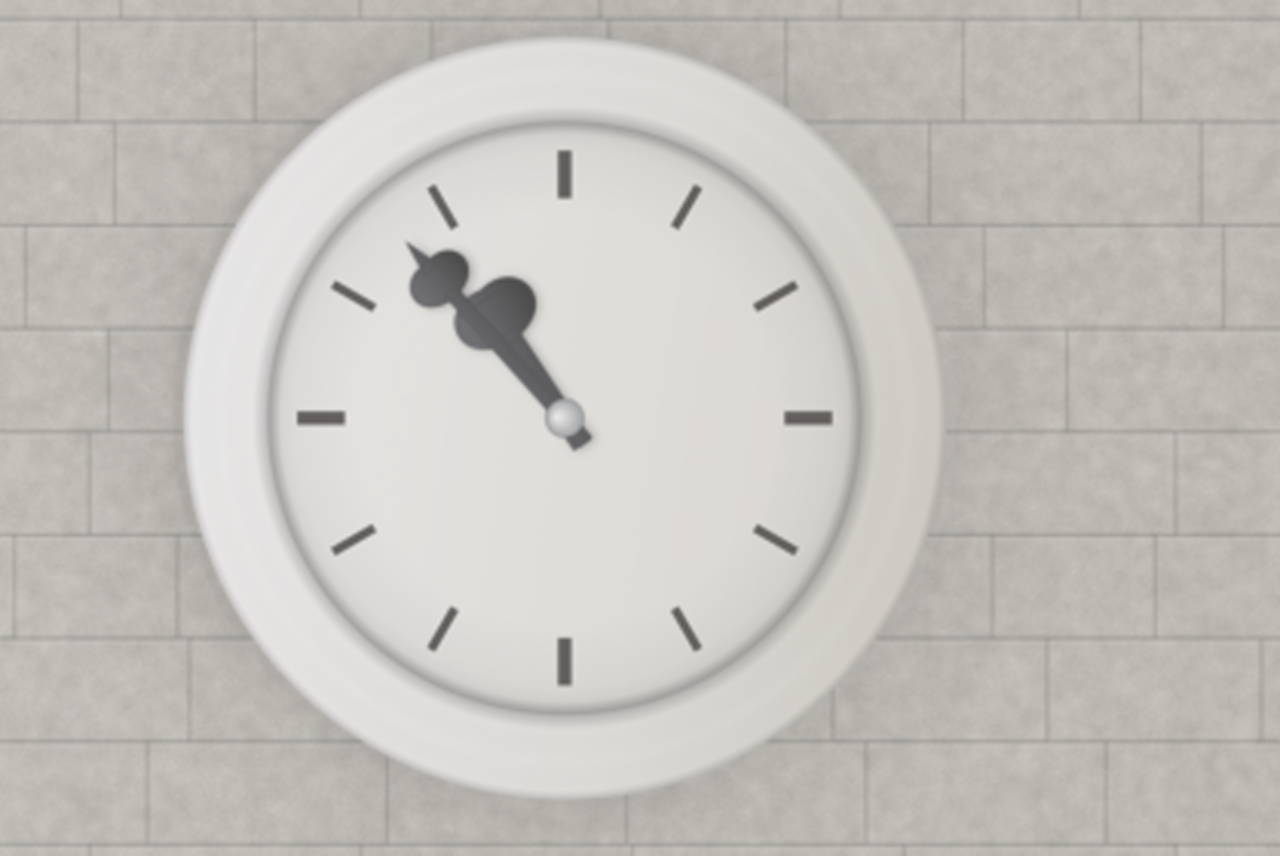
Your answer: **10:53**
